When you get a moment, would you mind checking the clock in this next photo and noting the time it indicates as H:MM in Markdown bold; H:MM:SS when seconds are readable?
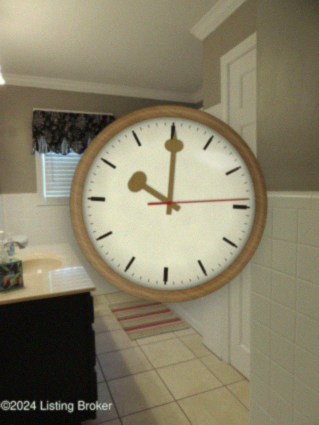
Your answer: **10:00:14**
